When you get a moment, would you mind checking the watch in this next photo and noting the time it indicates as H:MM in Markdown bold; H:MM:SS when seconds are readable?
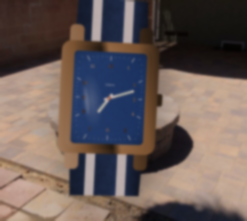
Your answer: **7:12**
